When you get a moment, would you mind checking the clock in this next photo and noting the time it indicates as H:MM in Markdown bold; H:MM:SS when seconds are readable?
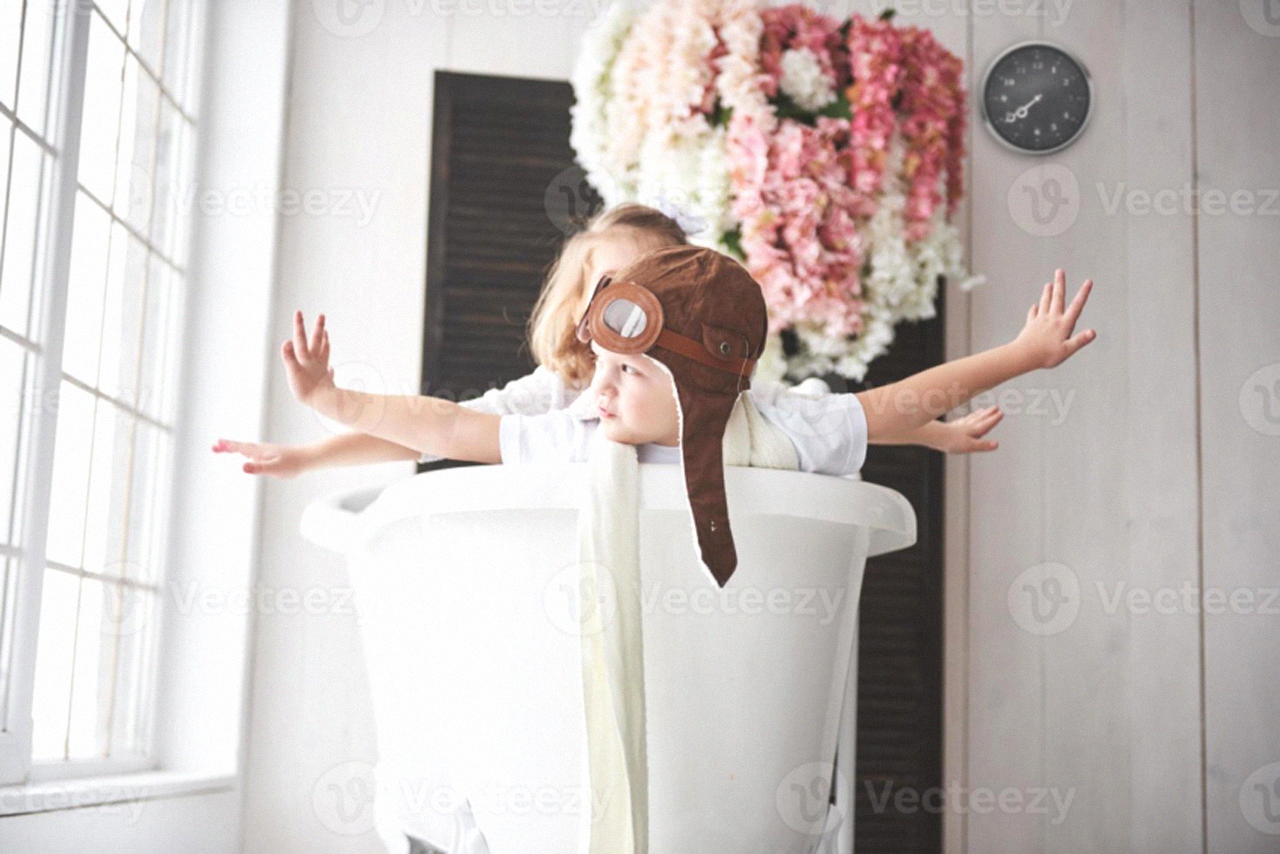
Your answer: **7:39**
